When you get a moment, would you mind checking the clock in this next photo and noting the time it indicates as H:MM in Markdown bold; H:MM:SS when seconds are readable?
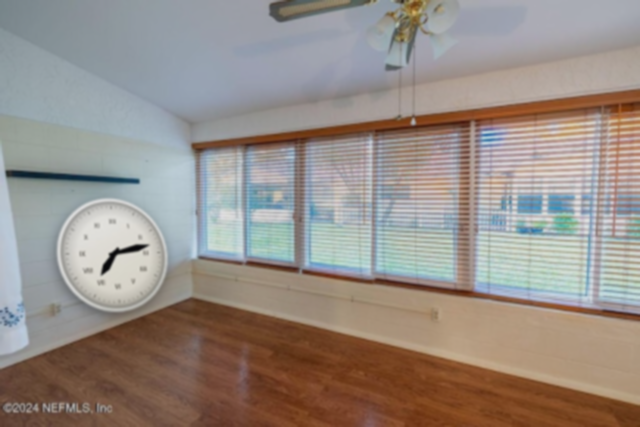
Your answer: **7:13**
